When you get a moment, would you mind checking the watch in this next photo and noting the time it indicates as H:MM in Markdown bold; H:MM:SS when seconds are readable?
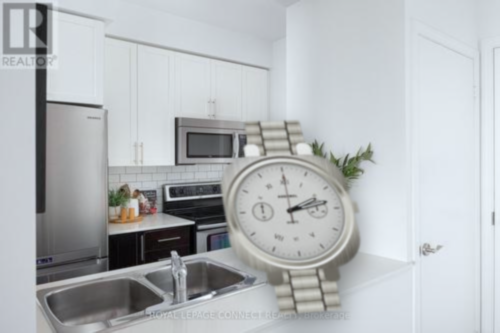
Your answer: **2:13**
